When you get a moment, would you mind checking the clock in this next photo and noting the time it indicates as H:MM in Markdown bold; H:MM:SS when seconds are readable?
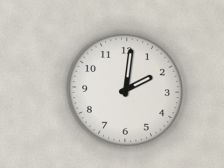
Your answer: **2:01**
